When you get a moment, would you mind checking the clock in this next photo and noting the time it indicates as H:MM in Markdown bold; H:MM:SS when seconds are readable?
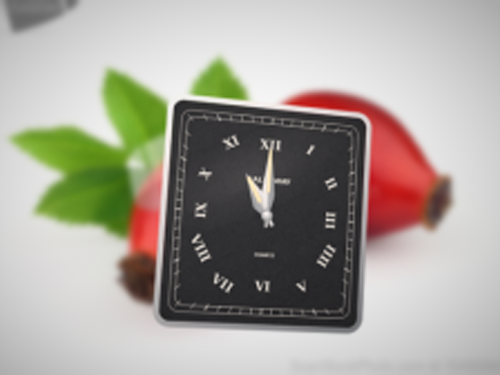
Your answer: **11:00**
